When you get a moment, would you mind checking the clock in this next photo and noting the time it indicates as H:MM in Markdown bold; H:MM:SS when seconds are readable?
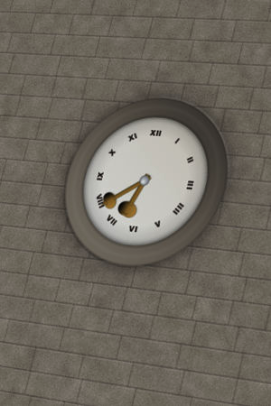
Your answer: **6:39**
